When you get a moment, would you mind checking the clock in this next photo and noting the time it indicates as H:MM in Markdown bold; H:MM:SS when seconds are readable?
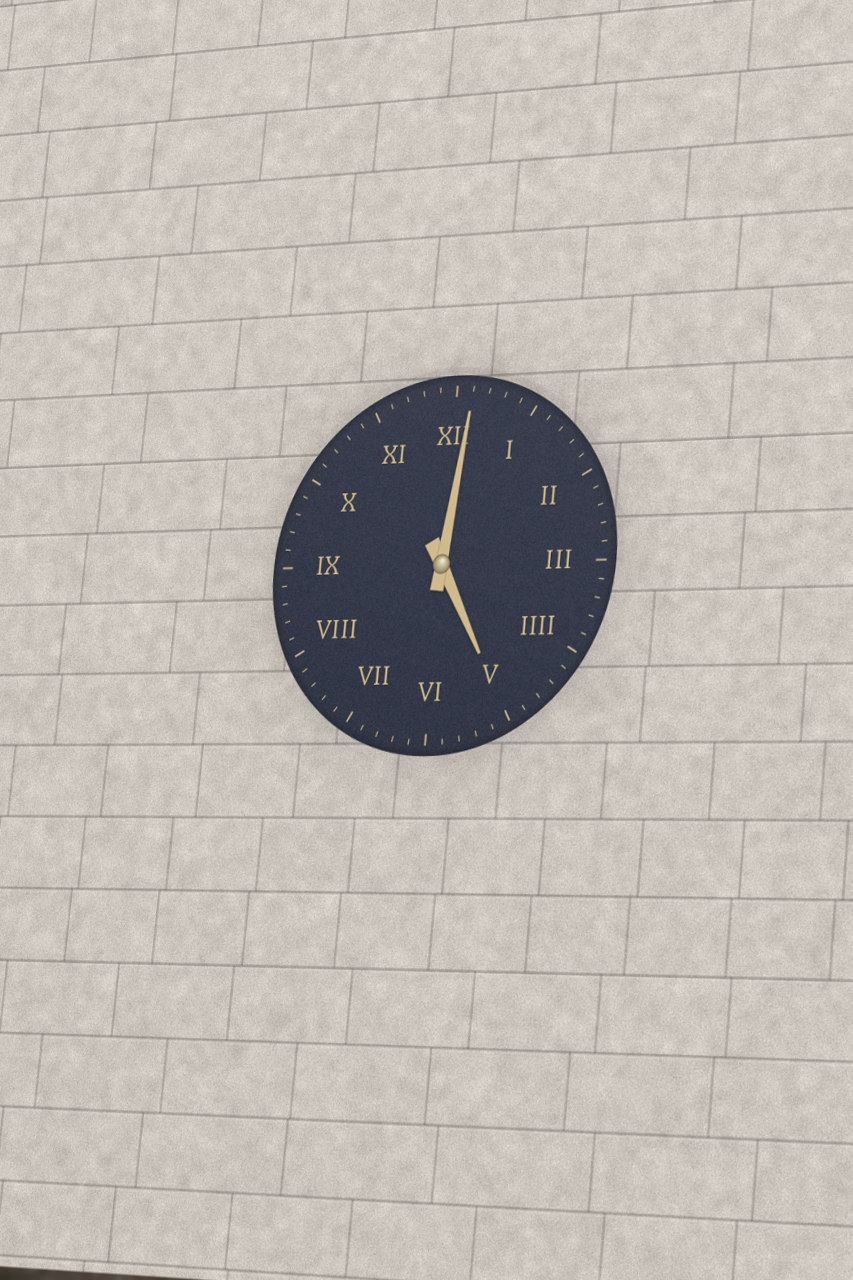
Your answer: **5:01**
